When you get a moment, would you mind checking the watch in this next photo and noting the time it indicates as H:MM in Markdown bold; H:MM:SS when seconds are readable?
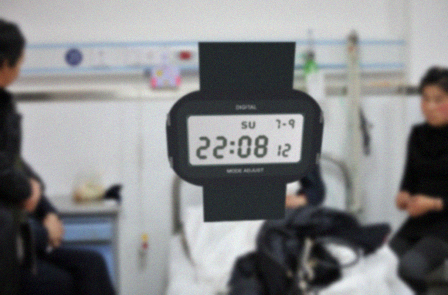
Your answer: **22:08:12**
